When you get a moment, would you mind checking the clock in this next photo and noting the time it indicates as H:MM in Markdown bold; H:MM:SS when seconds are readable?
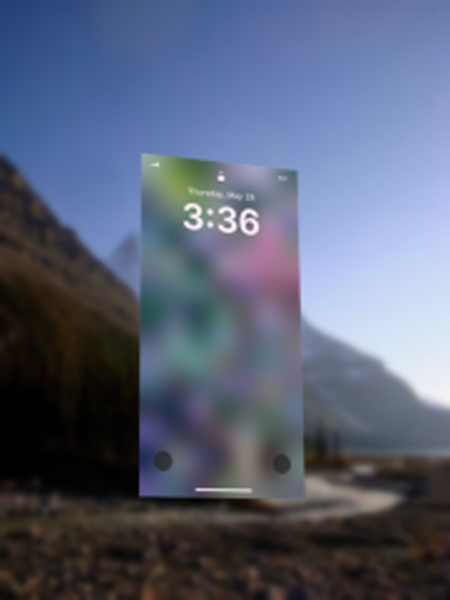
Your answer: **3:36**
